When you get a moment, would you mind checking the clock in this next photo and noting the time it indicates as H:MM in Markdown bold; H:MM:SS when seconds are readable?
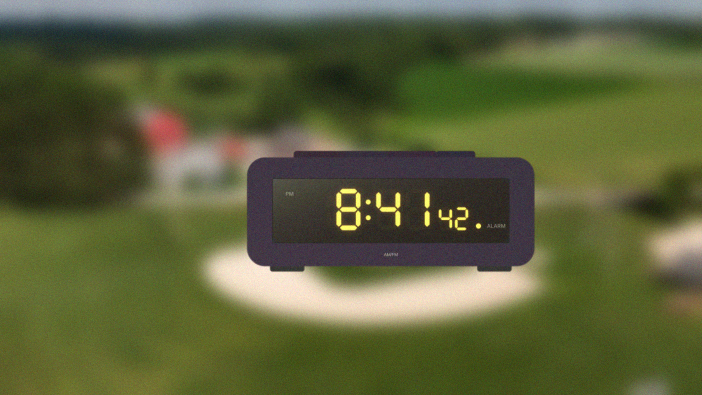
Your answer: **8:41:42**
